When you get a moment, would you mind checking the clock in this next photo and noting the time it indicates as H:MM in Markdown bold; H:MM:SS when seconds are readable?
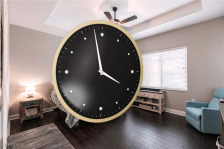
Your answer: **3:58**
